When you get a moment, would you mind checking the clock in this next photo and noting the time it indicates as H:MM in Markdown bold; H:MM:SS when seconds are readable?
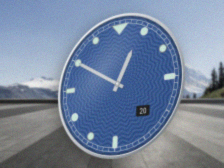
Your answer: **12:50**
